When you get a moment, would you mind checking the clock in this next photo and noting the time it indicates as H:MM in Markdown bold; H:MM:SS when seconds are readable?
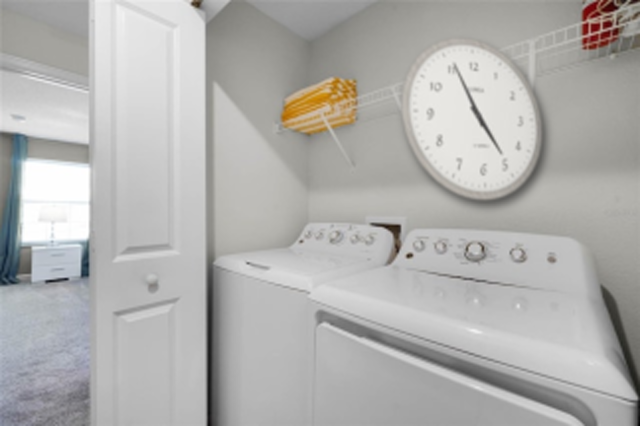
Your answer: **4:56**
